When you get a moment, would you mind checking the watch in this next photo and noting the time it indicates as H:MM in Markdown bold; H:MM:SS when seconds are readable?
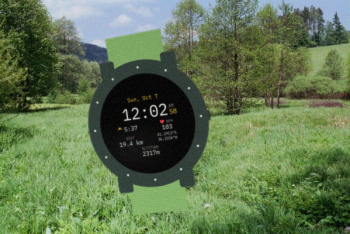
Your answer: **12:02**
